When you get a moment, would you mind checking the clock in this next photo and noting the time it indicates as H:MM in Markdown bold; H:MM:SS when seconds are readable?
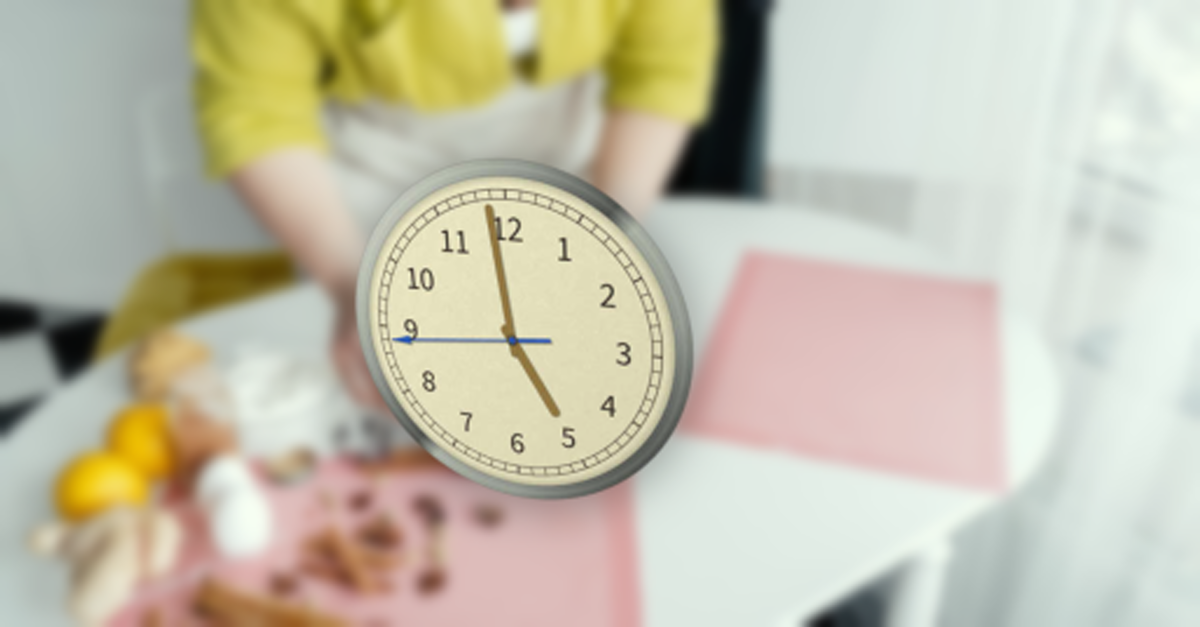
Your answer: **4:58:44**
